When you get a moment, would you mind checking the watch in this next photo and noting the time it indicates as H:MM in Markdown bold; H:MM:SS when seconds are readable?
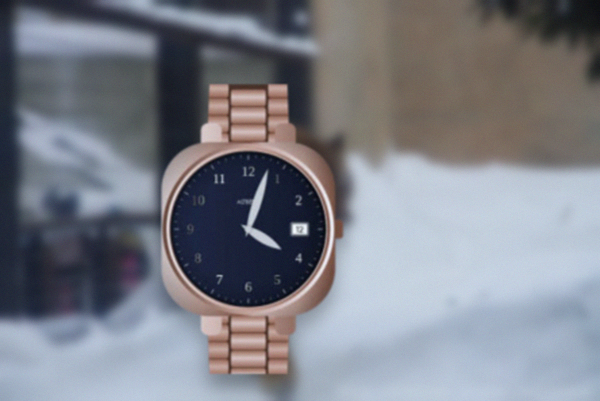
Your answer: **4:03**
